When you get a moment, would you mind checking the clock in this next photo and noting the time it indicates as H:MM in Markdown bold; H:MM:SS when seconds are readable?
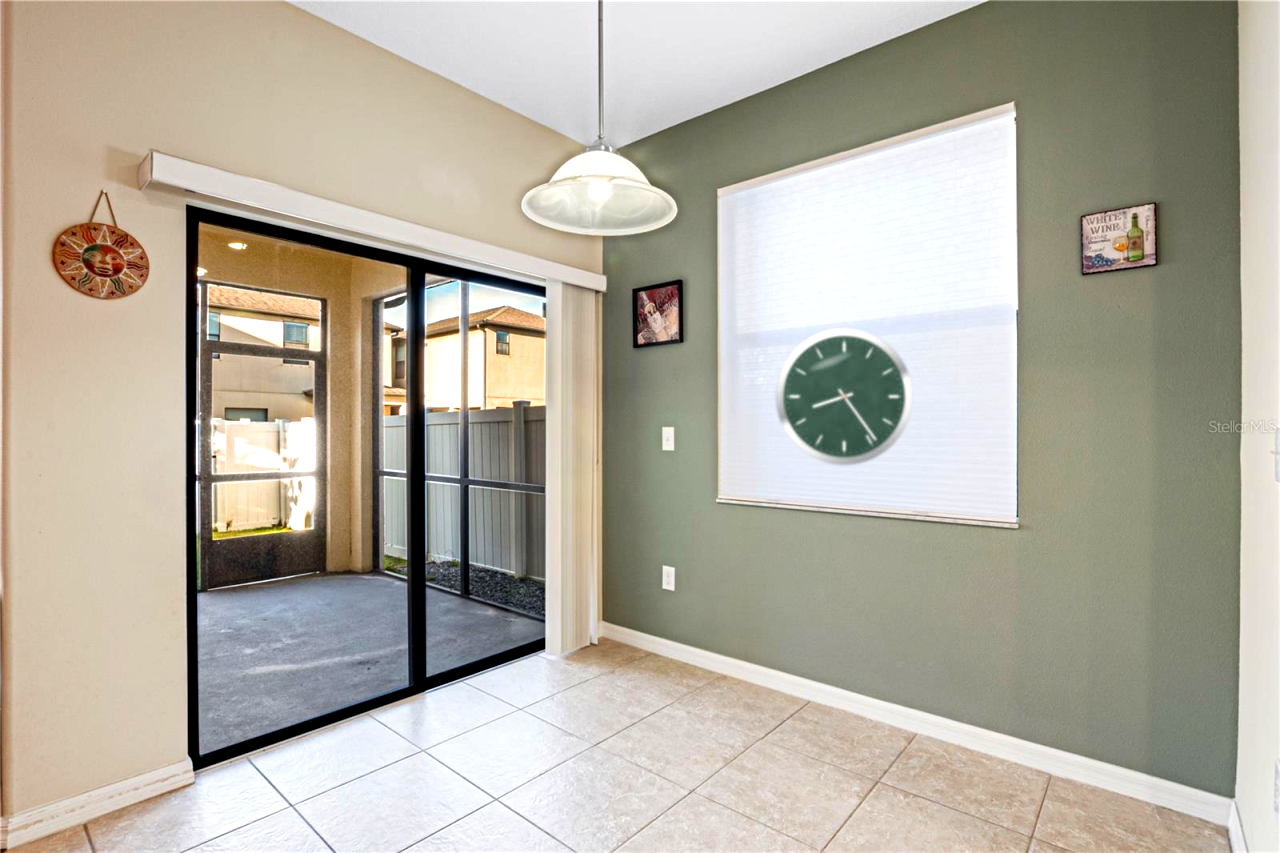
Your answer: **8:24**
